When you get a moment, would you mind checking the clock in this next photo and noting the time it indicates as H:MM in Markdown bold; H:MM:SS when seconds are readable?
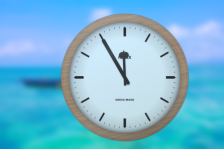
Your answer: **11:55**
